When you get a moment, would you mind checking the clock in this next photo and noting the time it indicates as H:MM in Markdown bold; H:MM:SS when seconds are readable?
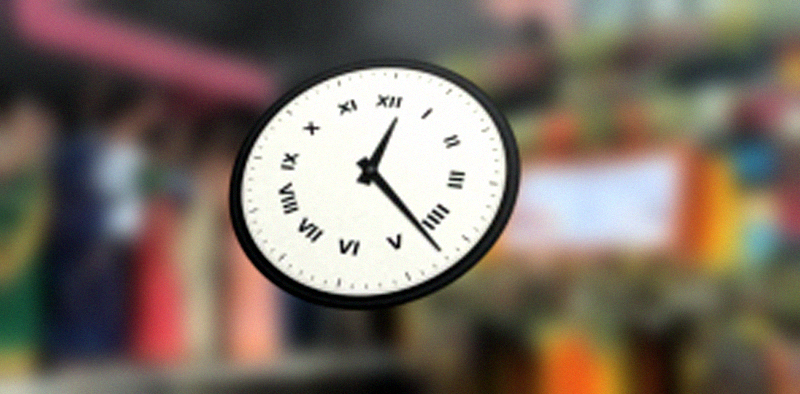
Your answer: **12:22**
